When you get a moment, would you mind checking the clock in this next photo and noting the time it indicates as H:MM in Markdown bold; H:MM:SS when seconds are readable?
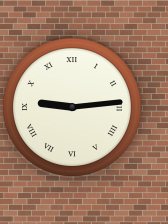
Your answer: **9:14**
